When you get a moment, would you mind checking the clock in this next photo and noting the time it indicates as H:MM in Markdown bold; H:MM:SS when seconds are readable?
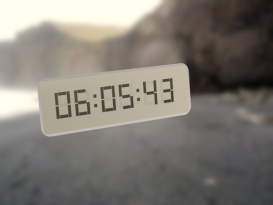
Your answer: **6:05:43**
